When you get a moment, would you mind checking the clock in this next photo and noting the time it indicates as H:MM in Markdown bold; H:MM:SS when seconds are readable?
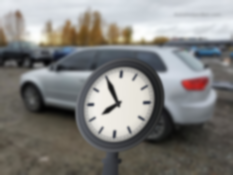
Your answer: **7:55**
